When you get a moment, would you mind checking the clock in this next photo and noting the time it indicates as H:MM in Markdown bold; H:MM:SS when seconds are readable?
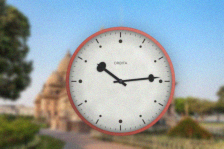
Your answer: **10:14**
